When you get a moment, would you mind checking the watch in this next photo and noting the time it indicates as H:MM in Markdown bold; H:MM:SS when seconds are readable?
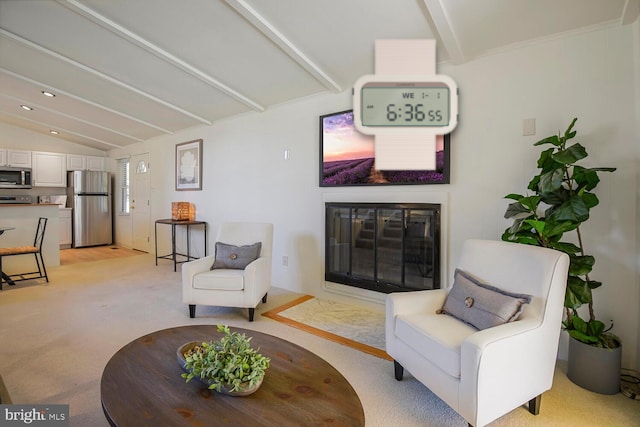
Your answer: **6:36:55**
